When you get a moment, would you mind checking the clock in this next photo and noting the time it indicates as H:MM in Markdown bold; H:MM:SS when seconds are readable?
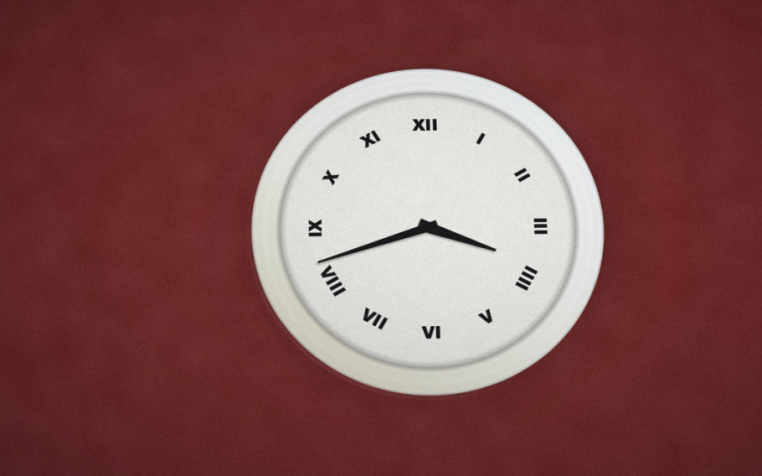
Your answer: **3:42**
